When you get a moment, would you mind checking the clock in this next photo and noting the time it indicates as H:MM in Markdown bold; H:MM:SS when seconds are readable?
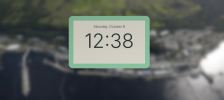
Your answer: **12:38**
